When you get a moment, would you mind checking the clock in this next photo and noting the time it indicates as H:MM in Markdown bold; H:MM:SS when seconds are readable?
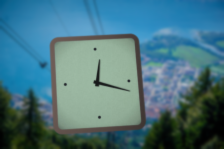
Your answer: **12:18**
